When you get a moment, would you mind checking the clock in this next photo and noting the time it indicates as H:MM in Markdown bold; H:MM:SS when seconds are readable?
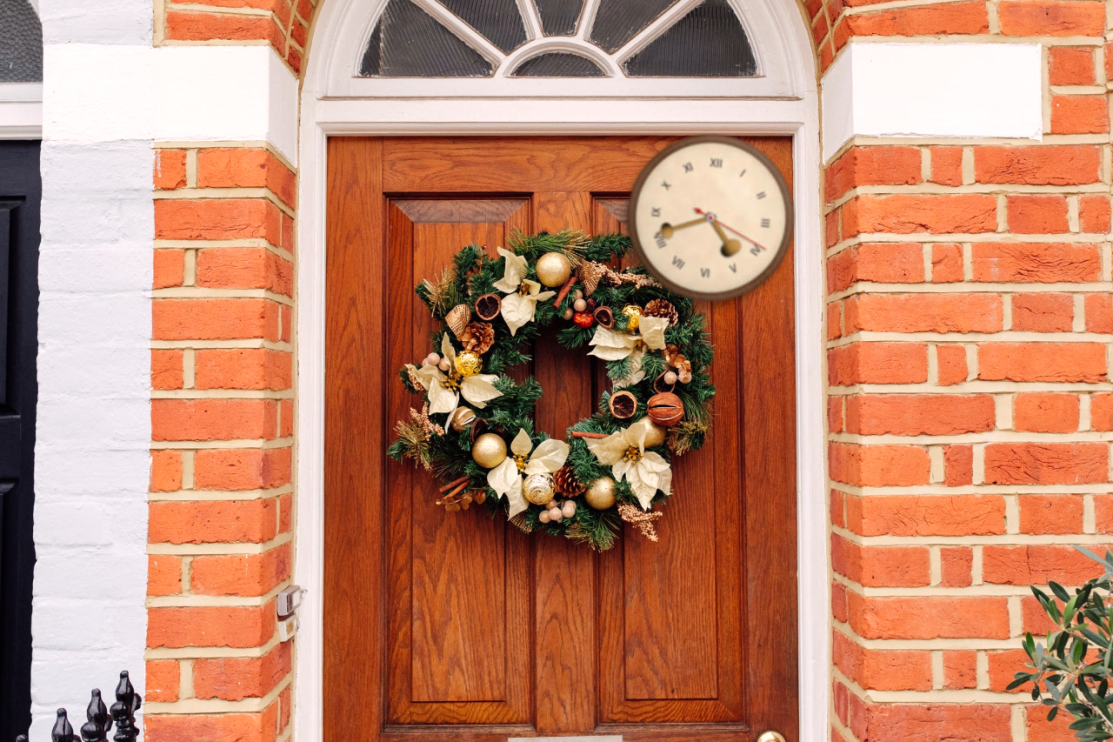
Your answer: **4:41:19**
